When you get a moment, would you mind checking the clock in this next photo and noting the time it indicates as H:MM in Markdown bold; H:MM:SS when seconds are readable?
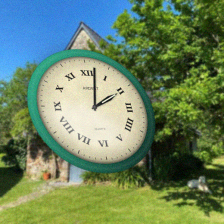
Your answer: **2:02**
